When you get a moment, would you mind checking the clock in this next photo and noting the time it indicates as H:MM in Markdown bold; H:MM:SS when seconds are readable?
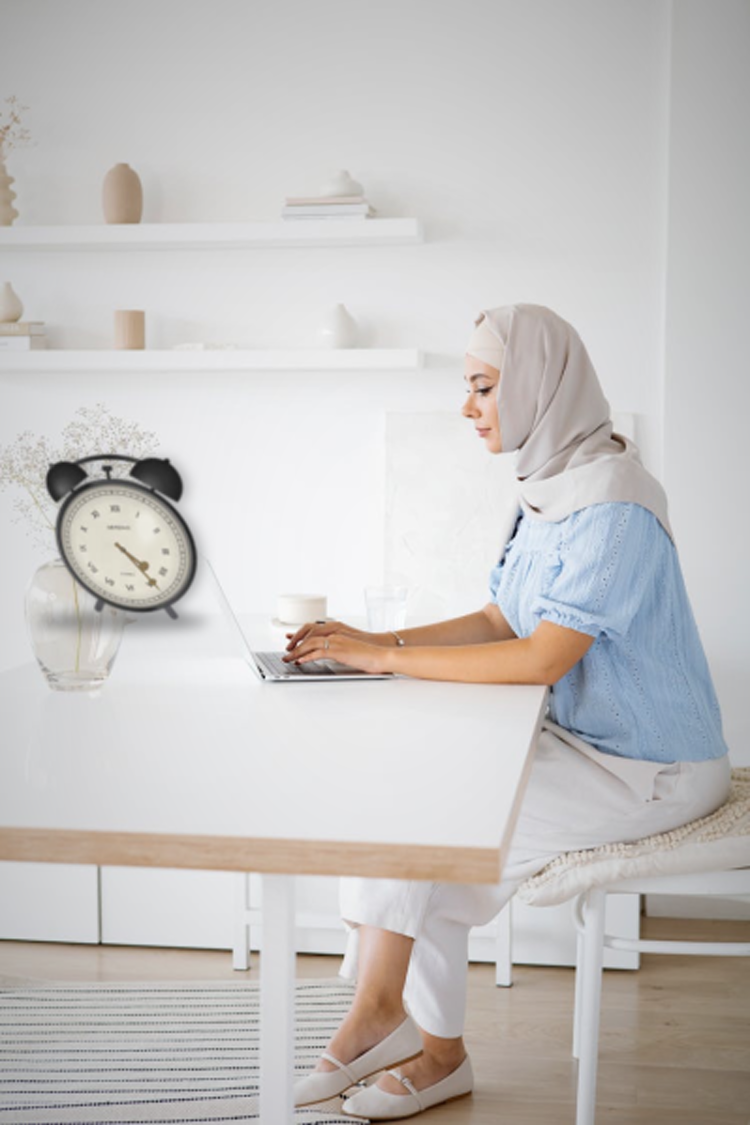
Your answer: **4:24**
